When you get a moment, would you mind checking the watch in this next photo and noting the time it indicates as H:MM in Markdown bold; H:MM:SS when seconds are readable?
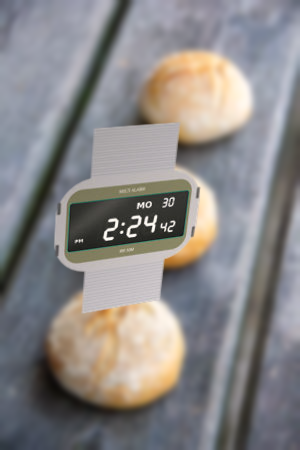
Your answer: **2:24:42**
